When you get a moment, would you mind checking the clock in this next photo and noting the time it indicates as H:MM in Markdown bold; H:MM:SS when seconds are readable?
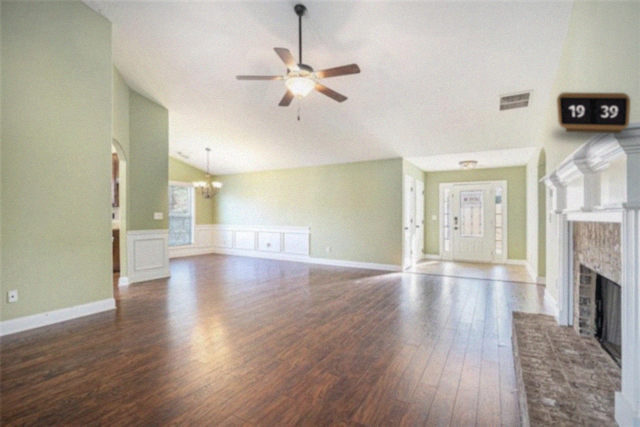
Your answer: **19:39**
